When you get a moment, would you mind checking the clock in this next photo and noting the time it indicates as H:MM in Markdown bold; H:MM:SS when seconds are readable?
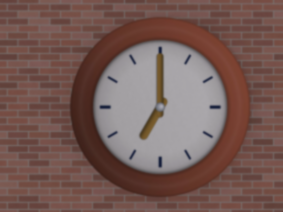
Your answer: **7:00**
